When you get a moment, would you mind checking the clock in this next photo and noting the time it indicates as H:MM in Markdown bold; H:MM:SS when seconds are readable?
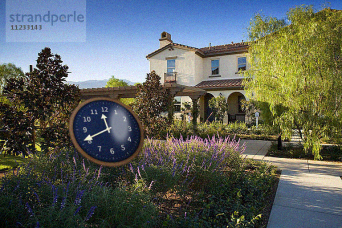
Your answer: **11:41**
